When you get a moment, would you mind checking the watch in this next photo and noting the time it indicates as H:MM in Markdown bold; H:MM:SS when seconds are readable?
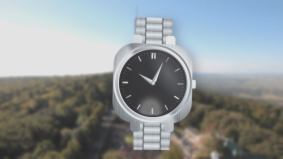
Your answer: **10:04**
